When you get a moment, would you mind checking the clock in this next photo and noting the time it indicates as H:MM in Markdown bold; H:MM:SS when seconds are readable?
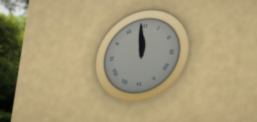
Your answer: **11:59**
